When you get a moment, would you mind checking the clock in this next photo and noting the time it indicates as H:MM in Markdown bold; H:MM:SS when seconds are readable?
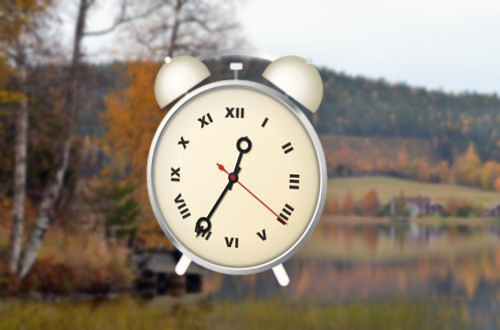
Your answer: **12:35:21**
